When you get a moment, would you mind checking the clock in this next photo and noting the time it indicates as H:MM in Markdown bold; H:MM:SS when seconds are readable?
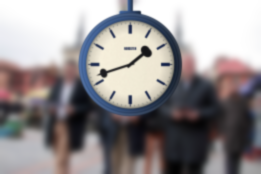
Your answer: **1:42**
